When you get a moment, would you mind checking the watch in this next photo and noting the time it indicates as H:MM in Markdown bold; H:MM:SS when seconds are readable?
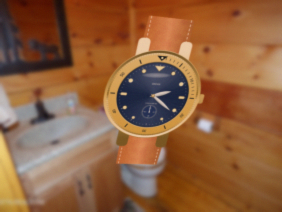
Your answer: **2:21**
